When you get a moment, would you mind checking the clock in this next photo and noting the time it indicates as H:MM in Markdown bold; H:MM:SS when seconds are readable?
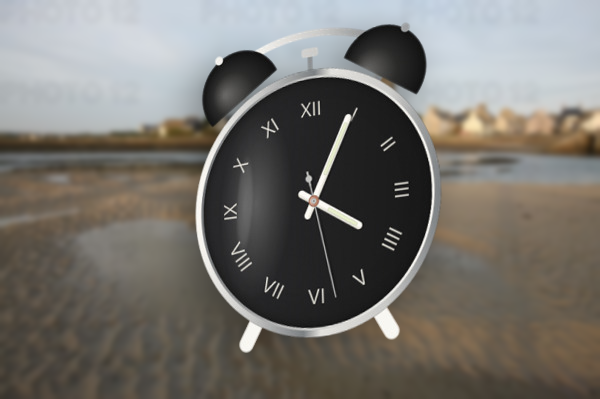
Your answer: **4:04:28**
